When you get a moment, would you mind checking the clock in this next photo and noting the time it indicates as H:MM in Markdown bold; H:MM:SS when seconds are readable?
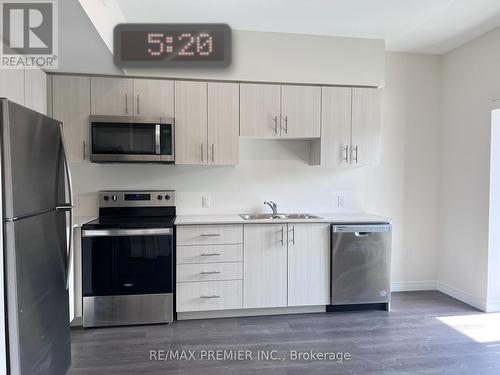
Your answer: **5:20**
